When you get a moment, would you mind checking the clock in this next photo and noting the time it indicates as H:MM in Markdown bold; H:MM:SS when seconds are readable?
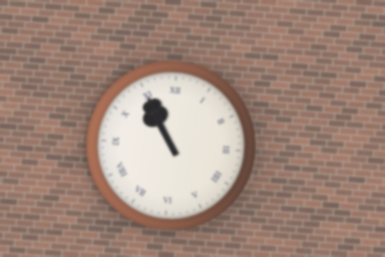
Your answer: **10:55**
